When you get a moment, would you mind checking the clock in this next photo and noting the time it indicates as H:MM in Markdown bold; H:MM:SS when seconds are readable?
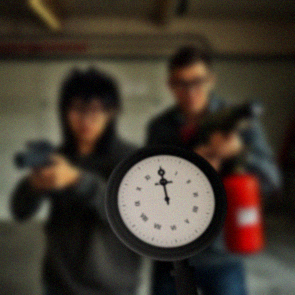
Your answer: **12:00**
